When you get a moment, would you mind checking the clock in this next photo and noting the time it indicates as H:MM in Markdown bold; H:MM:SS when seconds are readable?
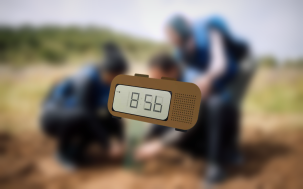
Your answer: **8:56**
